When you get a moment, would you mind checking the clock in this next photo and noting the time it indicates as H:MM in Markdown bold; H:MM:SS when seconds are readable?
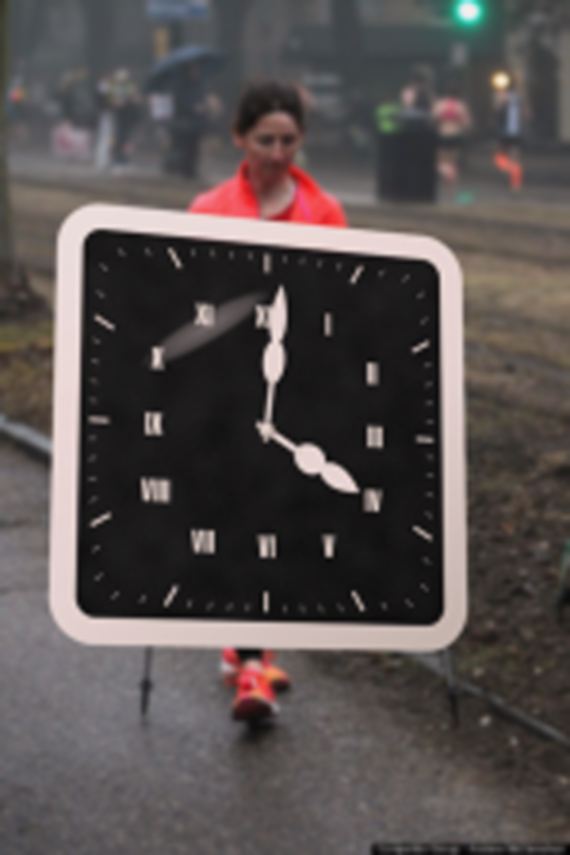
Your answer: **4:01**
